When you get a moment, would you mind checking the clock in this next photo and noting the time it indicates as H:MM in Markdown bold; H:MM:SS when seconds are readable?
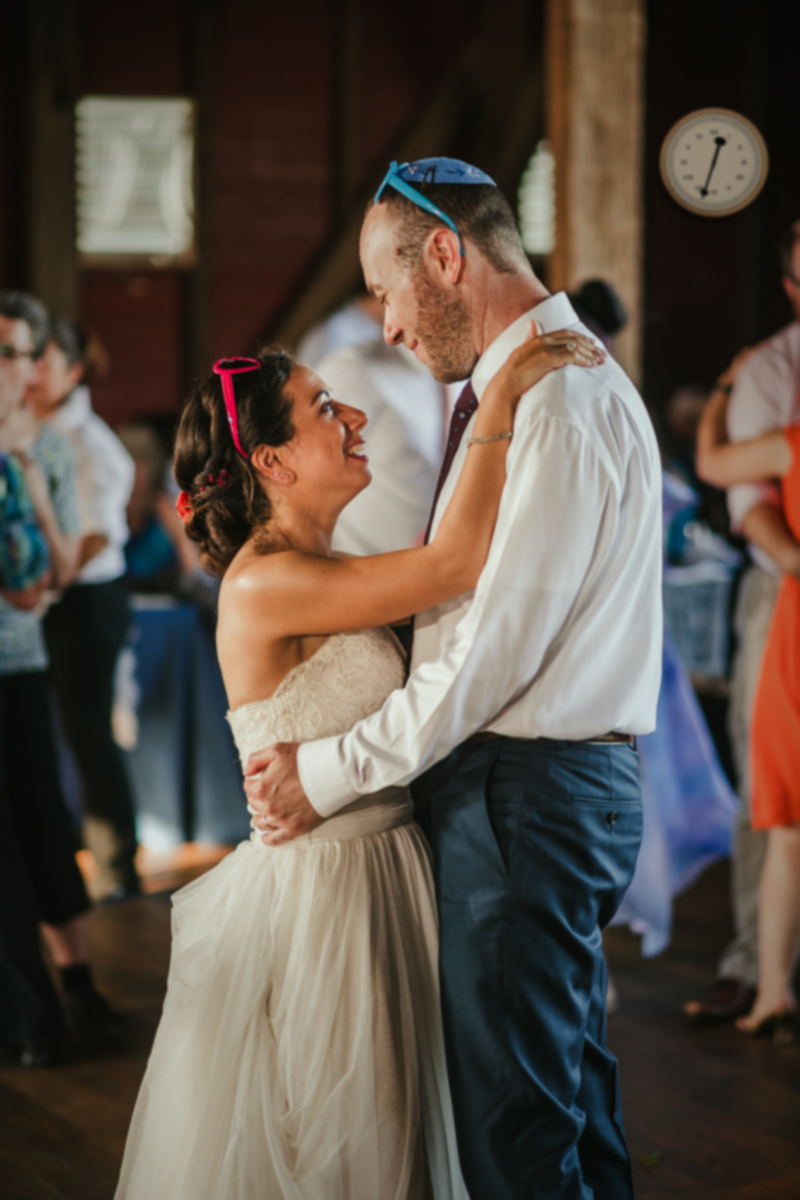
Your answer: **12:33**
